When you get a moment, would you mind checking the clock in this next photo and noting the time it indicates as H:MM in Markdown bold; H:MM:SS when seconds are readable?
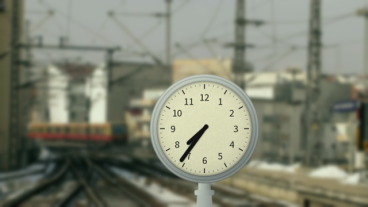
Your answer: **7:36**
